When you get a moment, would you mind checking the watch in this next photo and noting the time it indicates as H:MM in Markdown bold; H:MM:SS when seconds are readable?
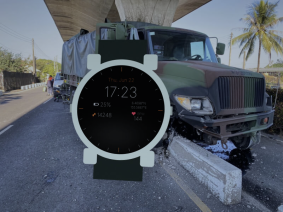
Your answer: **17:23**
